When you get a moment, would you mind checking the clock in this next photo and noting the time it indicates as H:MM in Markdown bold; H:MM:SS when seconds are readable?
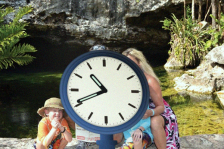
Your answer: **10:41**
